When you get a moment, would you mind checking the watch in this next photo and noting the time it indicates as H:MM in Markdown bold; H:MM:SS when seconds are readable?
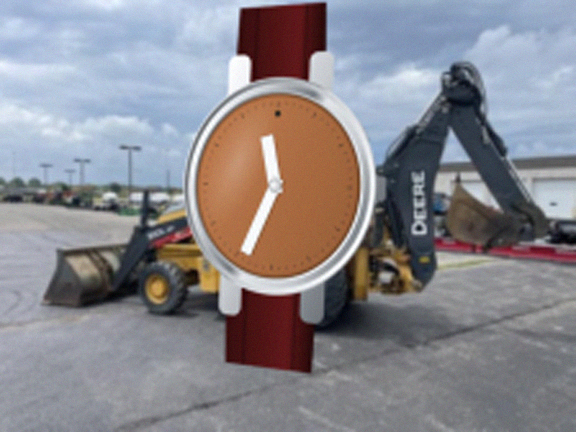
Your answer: **11:34**
